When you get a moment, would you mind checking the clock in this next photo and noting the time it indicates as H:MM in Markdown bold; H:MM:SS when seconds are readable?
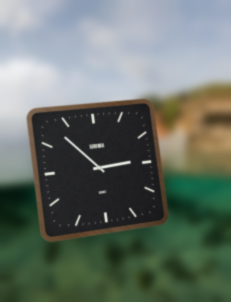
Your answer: **2:53**
